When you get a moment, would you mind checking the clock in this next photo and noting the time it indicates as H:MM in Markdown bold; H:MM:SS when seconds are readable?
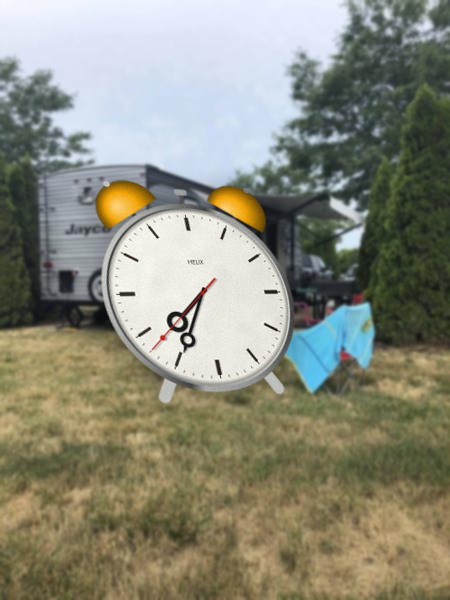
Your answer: **7:34:38**
